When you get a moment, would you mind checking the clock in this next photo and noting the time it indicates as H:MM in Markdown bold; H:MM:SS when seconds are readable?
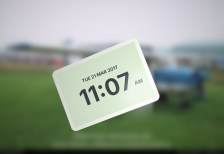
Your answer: **11:07**
